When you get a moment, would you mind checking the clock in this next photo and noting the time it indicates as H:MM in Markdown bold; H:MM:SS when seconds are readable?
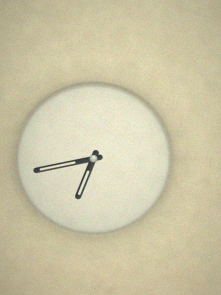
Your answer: **6:43**
